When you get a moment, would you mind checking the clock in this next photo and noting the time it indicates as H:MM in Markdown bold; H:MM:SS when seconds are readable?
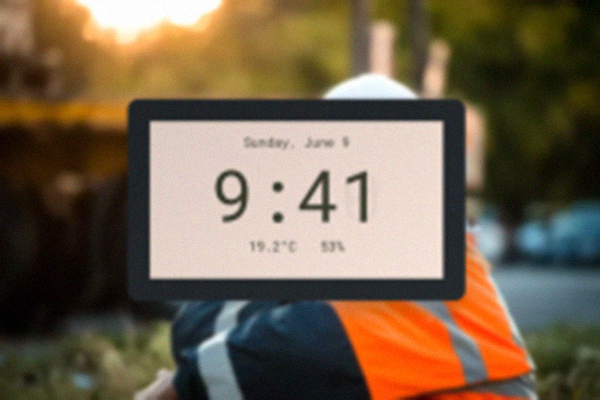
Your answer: **9:41**
